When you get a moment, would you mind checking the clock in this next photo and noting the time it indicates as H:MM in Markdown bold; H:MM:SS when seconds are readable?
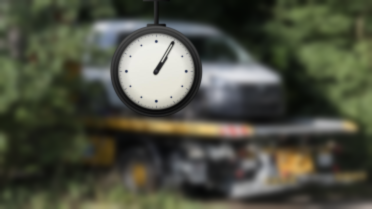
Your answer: **1:05**
